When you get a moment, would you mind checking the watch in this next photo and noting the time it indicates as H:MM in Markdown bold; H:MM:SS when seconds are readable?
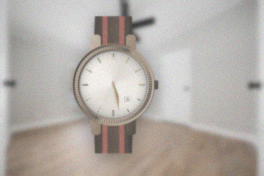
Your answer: **5:28**
